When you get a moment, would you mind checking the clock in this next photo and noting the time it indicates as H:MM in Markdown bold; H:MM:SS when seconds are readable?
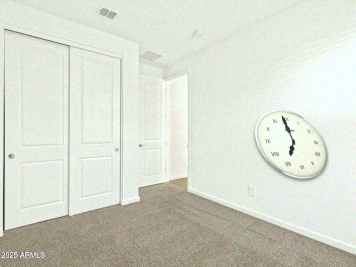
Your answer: **6:59**
